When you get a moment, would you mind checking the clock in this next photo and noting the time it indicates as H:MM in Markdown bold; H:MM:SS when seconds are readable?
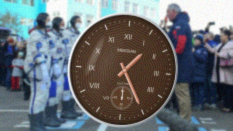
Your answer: **1:25**
